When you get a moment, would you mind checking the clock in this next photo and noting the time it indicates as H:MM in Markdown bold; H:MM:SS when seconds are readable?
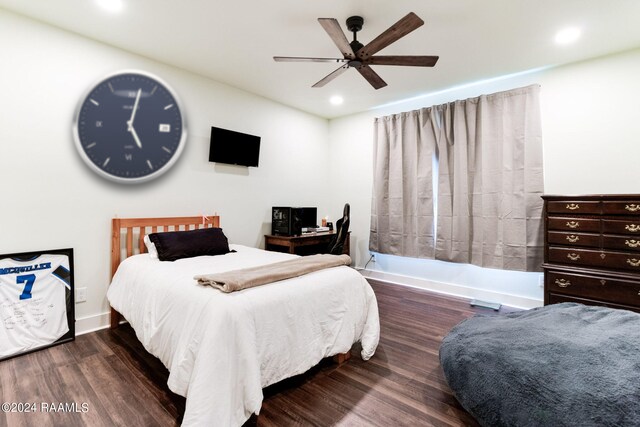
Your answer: **5:02**
